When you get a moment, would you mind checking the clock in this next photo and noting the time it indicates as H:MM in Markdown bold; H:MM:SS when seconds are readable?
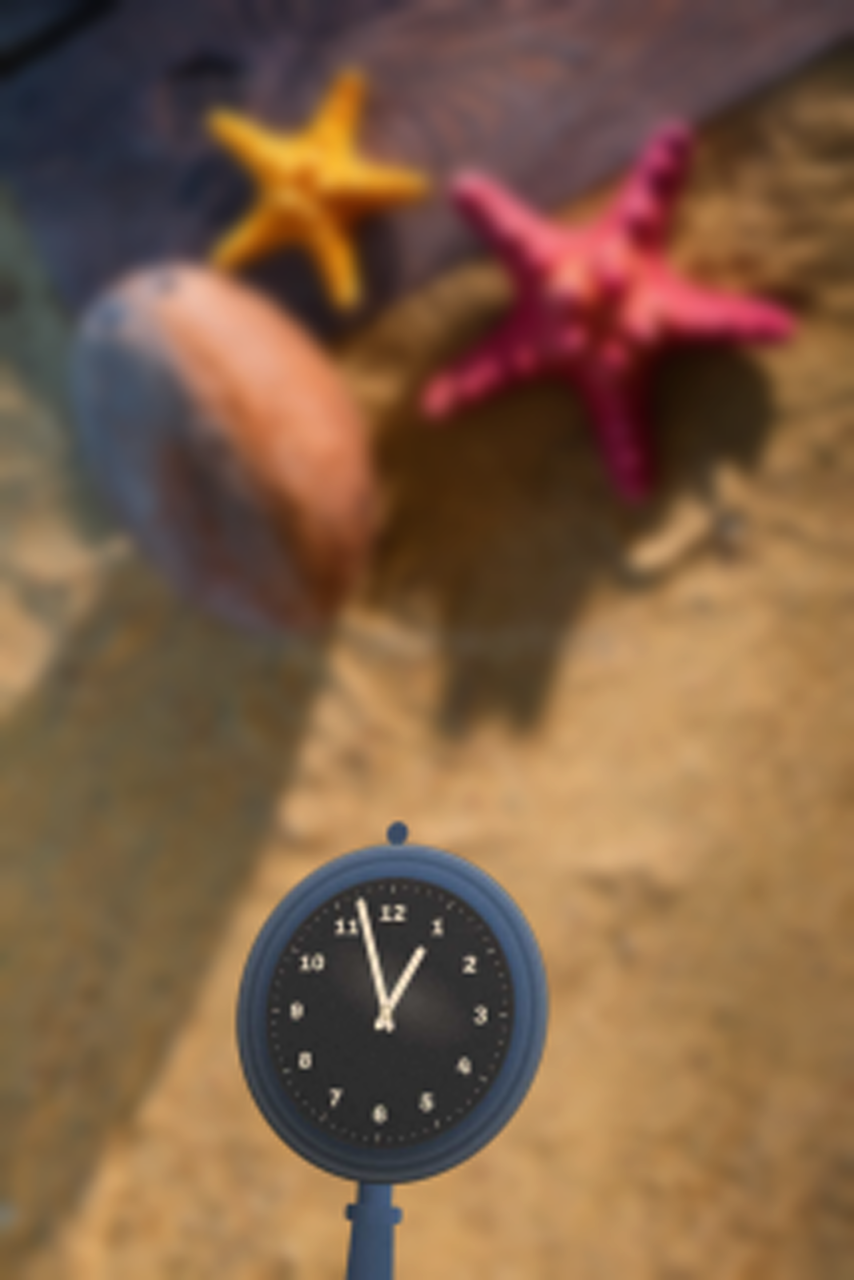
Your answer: **12:57**
